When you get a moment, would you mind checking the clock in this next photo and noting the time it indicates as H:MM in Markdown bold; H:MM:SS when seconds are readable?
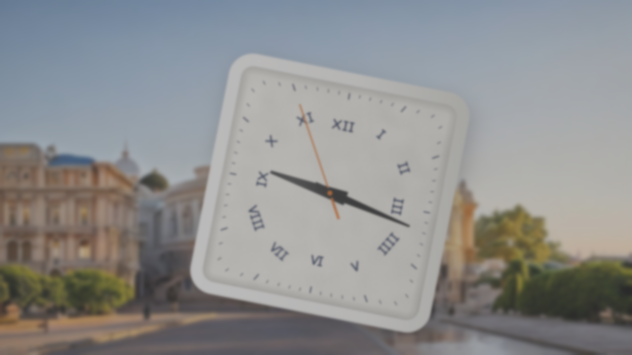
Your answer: **9:16:55**
